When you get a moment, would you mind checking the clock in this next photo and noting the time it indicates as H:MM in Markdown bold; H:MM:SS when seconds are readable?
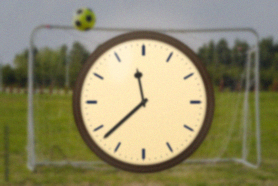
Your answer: **11:38**
